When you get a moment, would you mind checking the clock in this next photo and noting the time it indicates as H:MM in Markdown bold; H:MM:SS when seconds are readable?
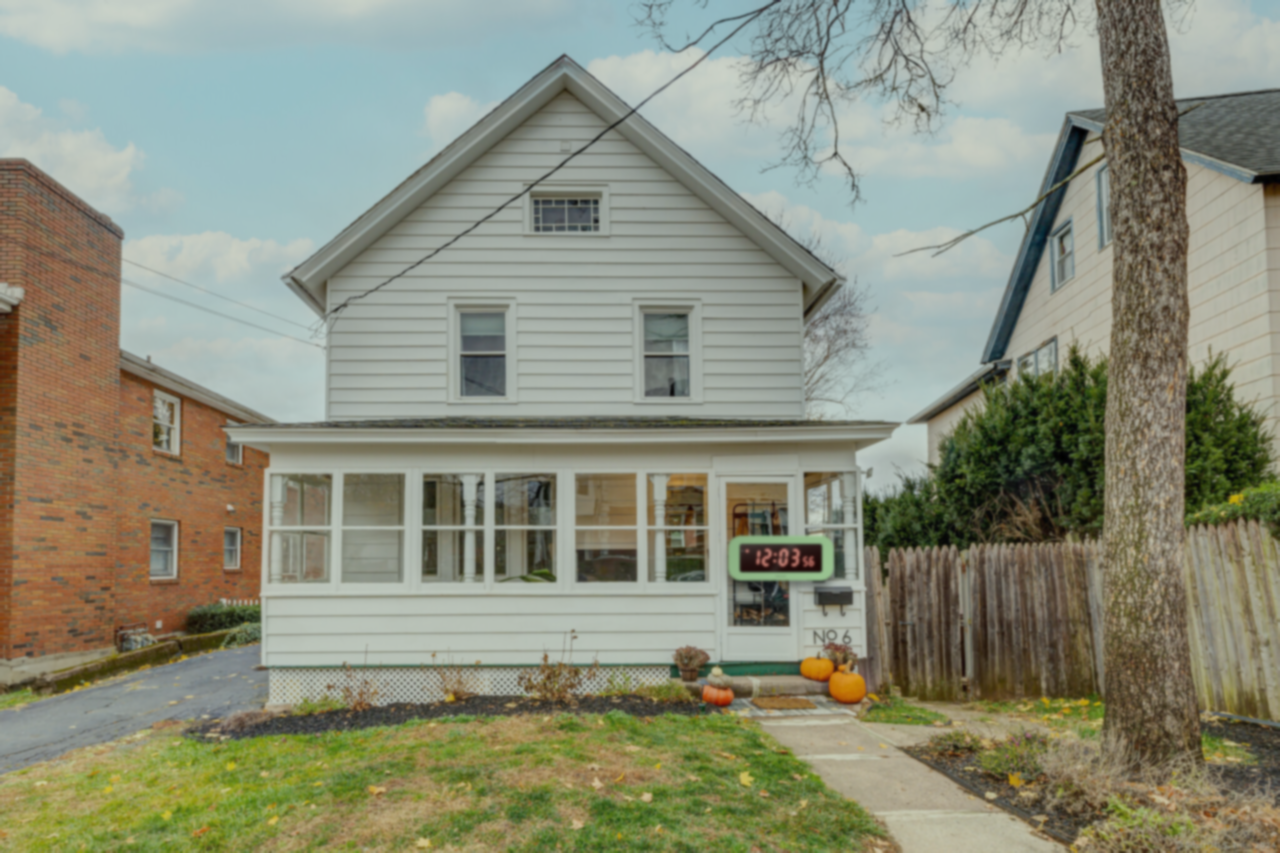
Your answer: **12:03**
